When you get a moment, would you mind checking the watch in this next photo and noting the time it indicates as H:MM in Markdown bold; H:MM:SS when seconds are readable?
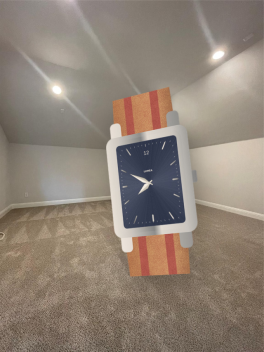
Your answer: **7:50**
